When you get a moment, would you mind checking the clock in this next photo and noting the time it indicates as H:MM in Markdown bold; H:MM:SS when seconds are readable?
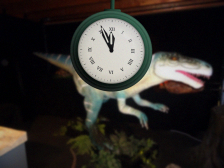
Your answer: **11:56**
